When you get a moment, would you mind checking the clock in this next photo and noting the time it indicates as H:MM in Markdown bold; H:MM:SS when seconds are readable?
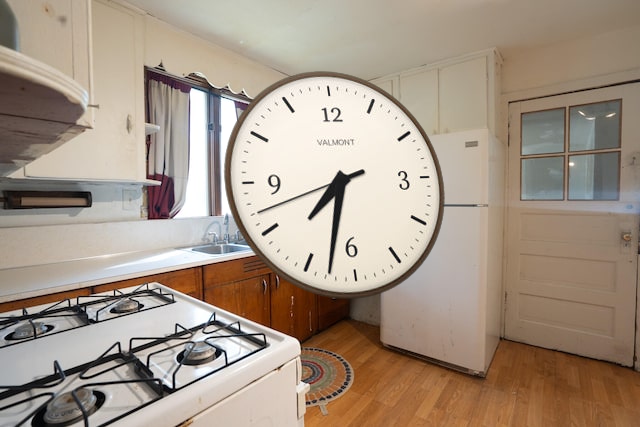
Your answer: **7:32:42**
